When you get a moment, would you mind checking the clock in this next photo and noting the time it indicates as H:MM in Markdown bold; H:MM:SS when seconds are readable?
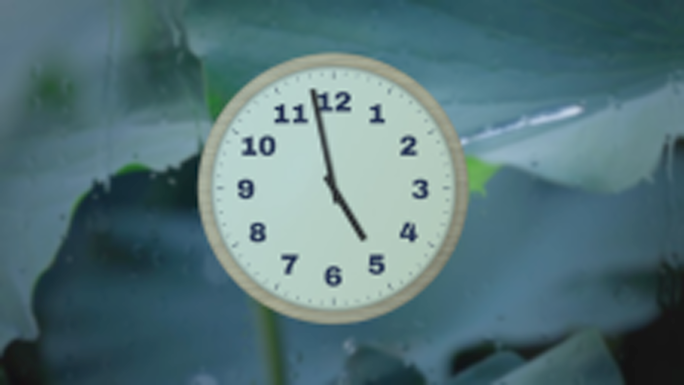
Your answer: **4:58**
